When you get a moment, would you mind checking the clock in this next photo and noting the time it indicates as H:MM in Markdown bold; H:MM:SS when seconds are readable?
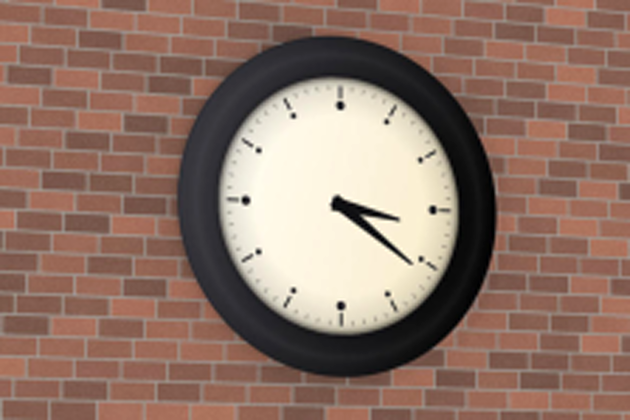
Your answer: **3:21**
